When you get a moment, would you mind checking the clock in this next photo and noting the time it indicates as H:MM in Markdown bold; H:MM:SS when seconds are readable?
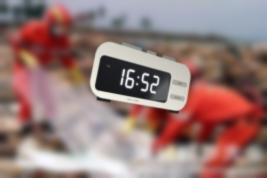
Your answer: **16:52**
